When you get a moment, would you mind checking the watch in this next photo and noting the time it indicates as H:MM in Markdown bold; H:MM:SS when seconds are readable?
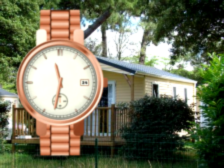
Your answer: **11:32**
